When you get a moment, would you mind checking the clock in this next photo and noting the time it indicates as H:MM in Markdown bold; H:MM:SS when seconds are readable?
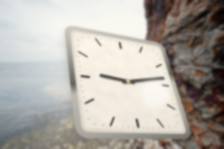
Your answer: **9:13**
